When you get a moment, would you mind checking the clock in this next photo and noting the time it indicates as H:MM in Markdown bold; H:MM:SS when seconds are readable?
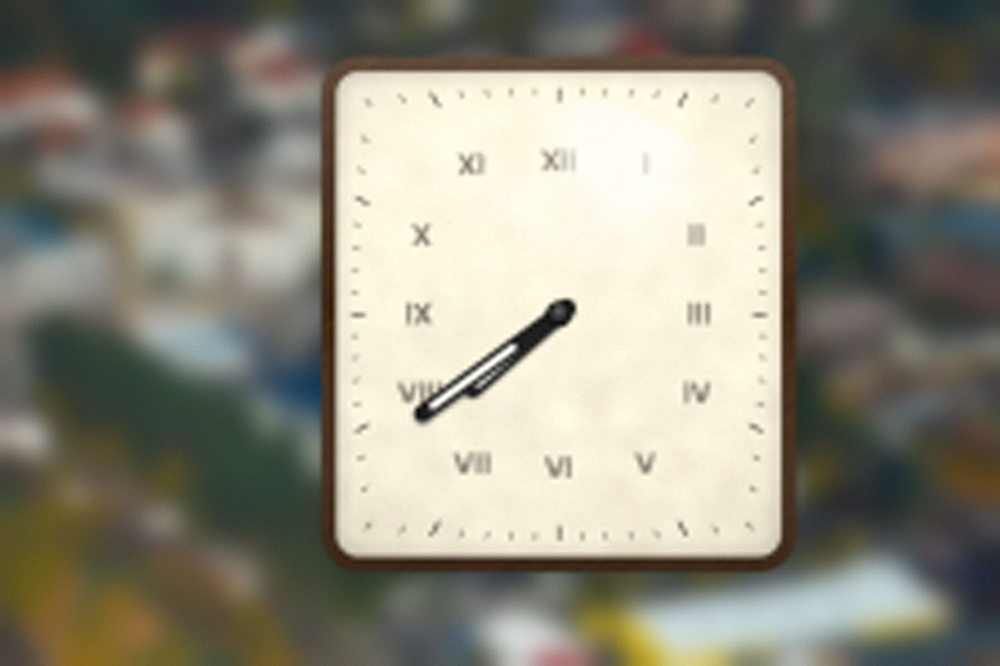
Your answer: **7:39**
